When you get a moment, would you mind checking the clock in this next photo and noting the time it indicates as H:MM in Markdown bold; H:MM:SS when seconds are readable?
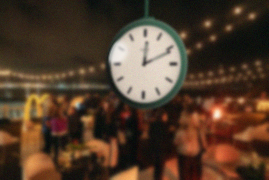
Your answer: **12:11**
